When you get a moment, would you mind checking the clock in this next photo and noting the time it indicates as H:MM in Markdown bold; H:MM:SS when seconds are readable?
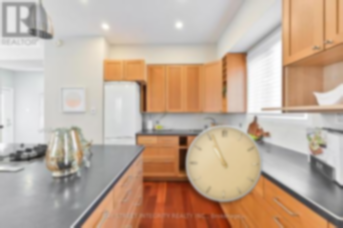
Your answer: **10:56**
